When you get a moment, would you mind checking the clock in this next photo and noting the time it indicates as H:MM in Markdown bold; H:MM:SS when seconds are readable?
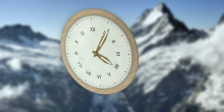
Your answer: **4:06**
